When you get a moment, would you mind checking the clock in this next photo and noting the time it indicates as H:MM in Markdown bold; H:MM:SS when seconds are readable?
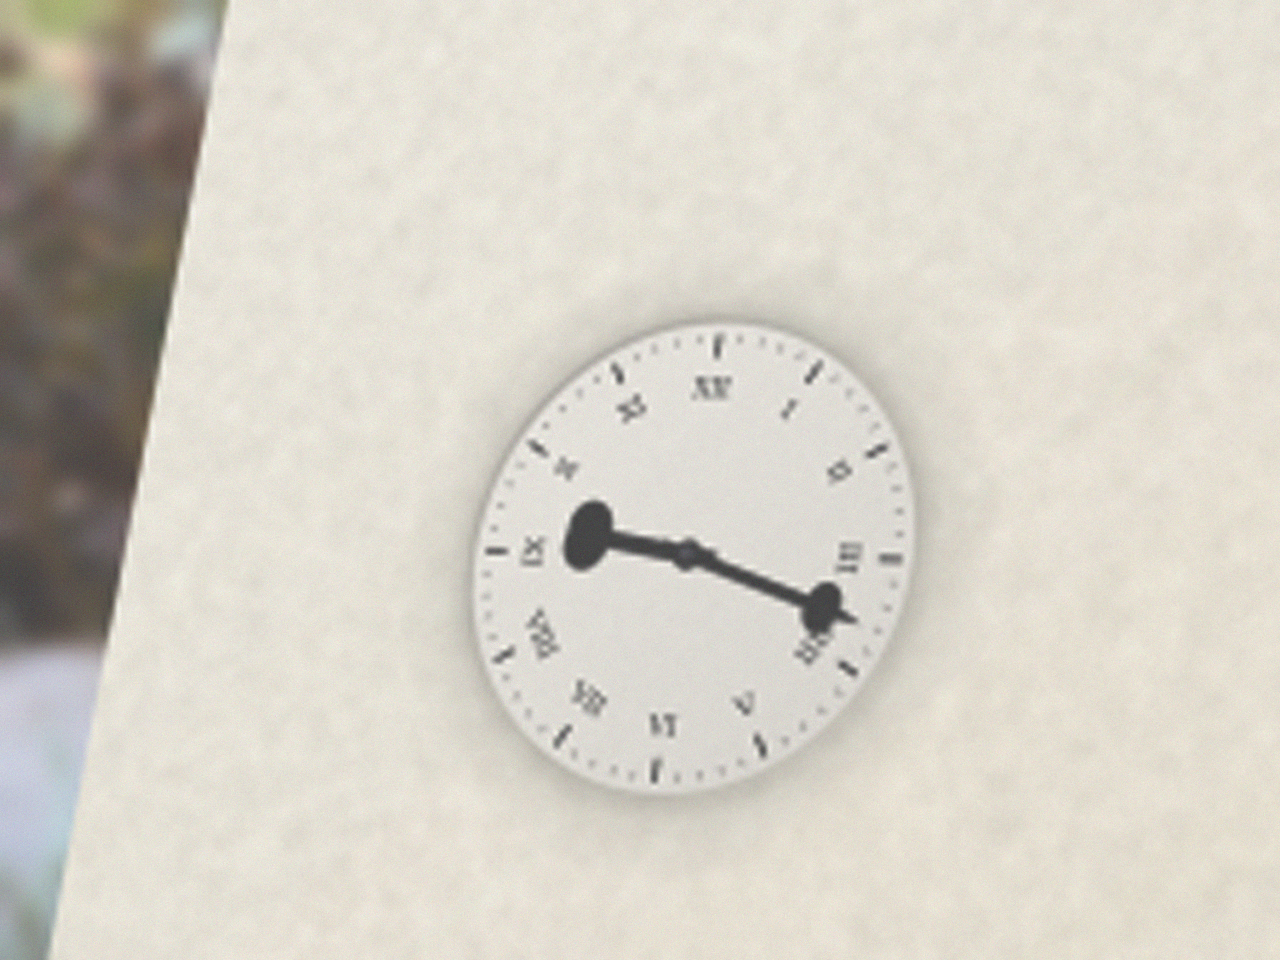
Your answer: **9:18**
